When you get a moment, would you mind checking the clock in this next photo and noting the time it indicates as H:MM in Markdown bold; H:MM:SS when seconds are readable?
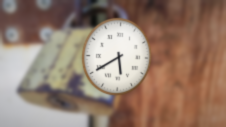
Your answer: **5:40**
